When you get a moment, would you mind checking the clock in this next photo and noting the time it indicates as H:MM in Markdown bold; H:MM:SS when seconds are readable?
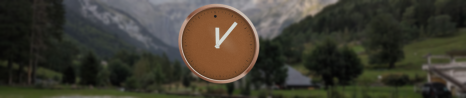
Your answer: **12:07**
